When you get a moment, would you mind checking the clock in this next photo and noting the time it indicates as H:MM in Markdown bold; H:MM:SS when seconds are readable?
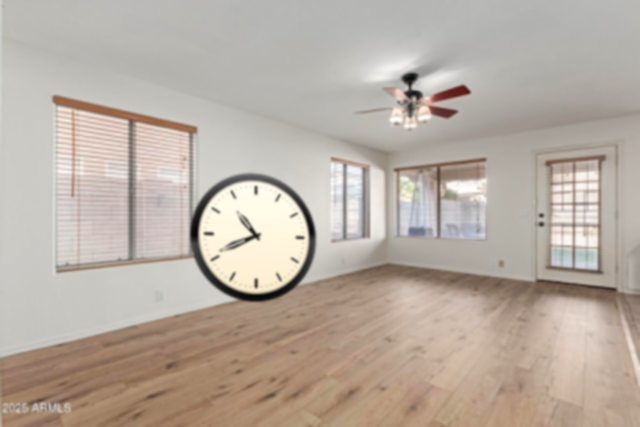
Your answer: **10:41**
